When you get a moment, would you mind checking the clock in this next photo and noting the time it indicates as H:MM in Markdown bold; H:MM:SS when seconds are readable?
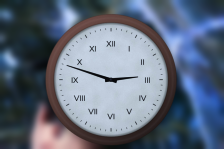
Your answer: **2:48**
